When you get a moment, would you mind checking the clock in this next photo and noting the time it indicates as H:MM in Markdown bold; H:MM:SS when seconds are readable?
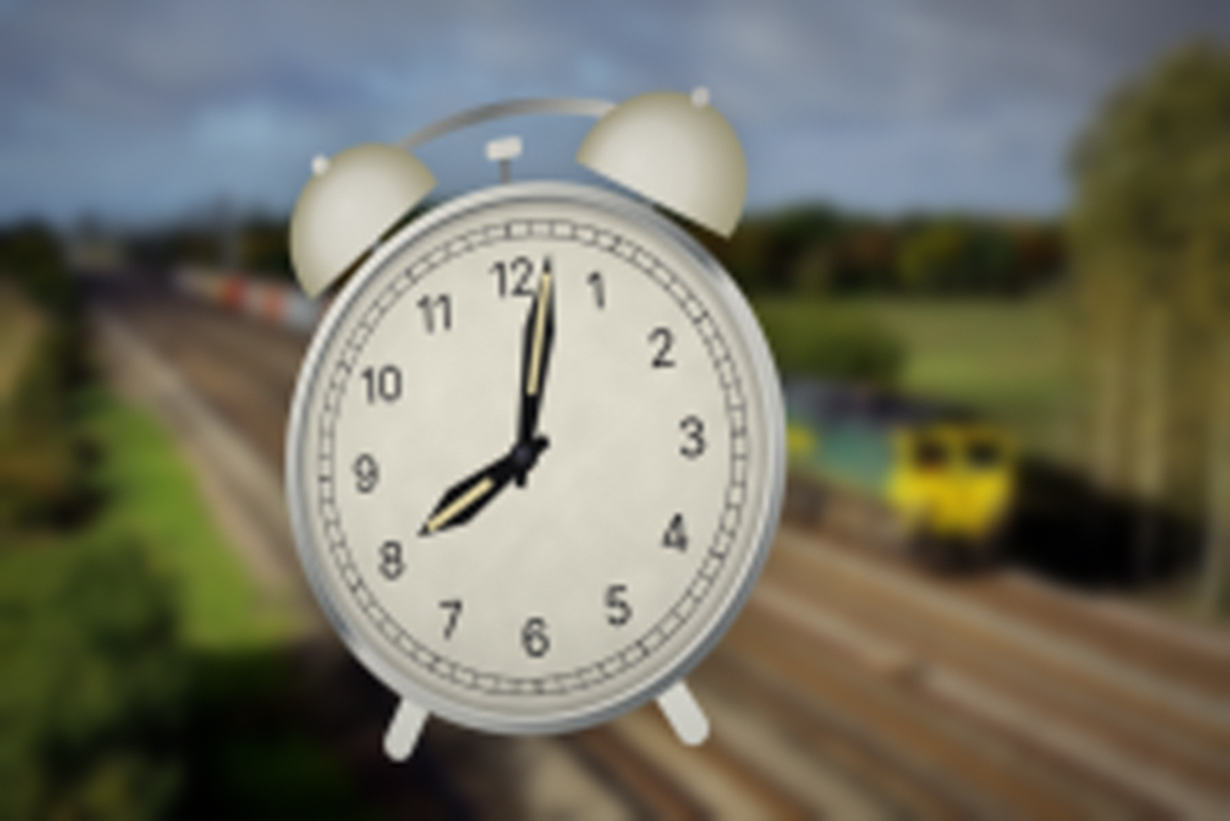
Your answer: **8:02**
